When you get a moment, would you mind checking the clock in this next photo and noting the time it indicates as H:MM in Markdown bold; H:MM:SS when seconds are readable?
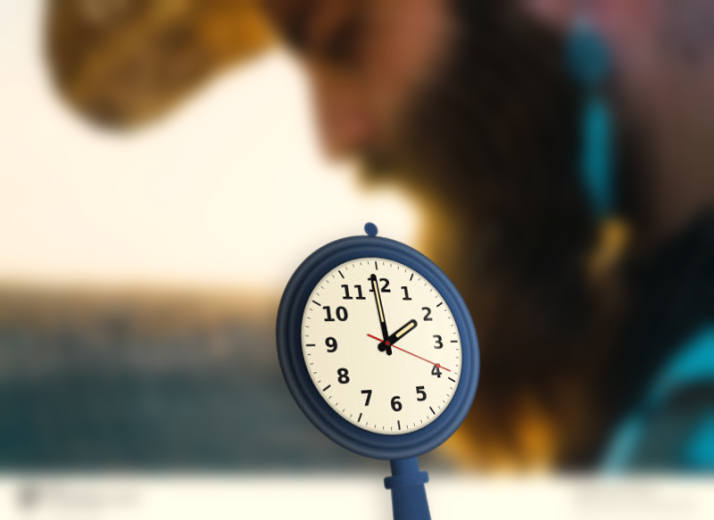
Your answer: **1:59:19**
